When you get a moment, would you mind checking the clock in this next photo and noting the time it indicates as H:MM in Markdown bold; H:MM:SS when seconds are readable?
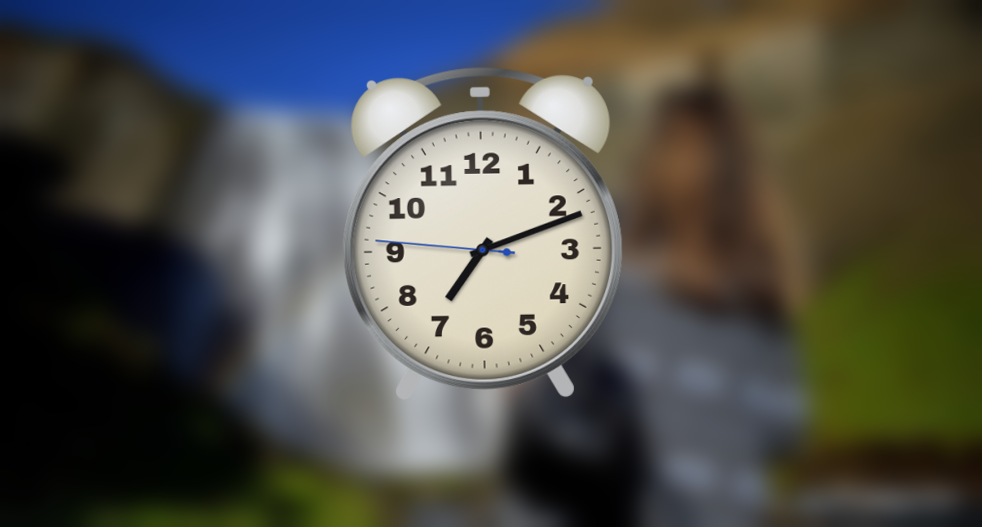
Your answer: **7:11:46**
